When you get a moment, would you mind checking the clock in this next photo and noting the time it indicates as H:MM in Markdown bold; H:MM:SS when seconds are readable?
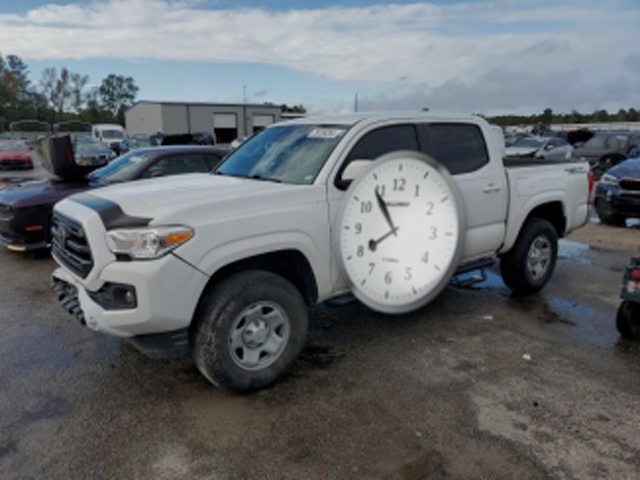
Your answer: **7:54**
